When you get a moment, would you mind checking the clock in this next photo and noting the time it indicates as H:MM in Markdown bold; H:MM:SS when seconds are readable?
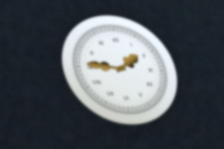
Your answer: **1:46**
